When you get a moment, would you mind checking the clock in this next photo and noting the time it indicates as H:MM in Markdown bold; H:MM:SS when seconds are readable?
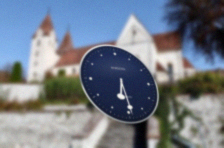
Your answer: **6:29**
